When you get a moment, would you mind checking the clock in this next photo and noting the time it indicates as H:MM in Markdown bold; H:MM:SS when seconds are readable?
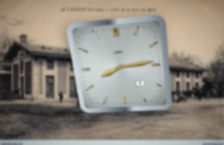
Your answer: **8:14**
